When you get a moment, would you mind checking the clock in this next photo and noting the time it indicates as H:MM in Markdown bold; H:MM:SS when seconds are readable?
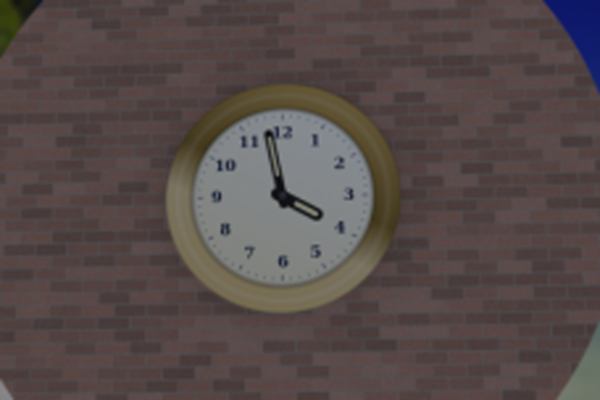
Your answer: **3:58**
